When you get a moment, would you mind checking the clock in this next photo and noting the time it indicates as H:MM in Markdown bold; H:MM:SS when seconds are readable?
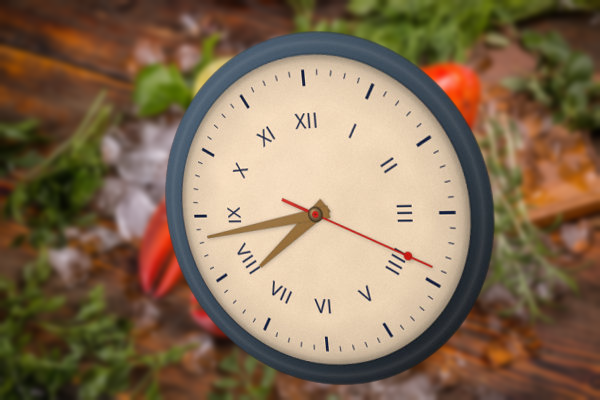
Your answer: **7:43:19**
